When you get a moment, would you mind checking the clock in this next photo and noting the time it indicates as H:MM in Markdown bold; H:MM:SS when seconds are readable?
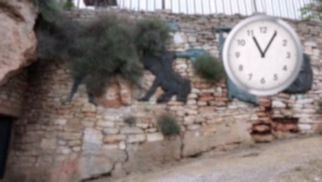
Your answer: **11:05**
